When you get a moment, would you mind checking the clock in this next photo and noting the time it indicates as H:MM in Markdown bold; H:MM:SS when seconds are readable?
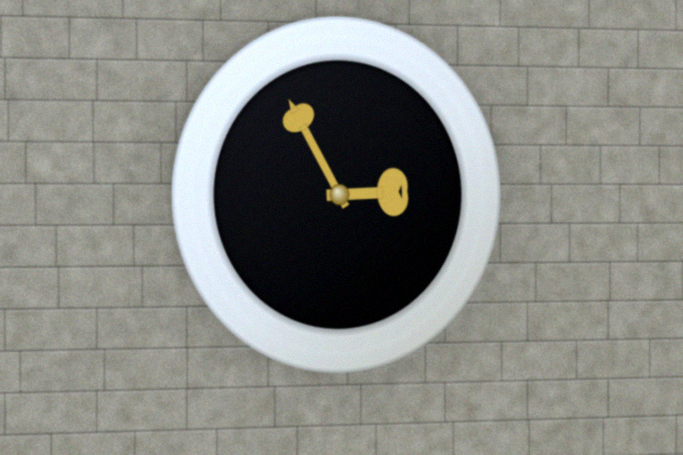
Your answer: **2:55**
